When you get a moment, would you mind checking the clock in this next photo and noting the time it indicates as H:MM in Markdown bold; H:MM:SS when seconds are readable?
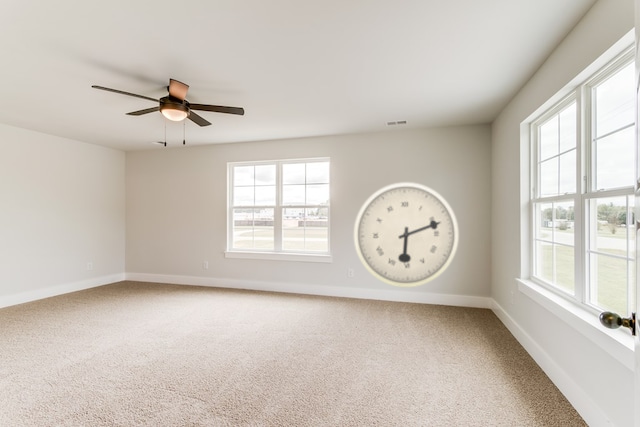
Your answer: **6:12**
